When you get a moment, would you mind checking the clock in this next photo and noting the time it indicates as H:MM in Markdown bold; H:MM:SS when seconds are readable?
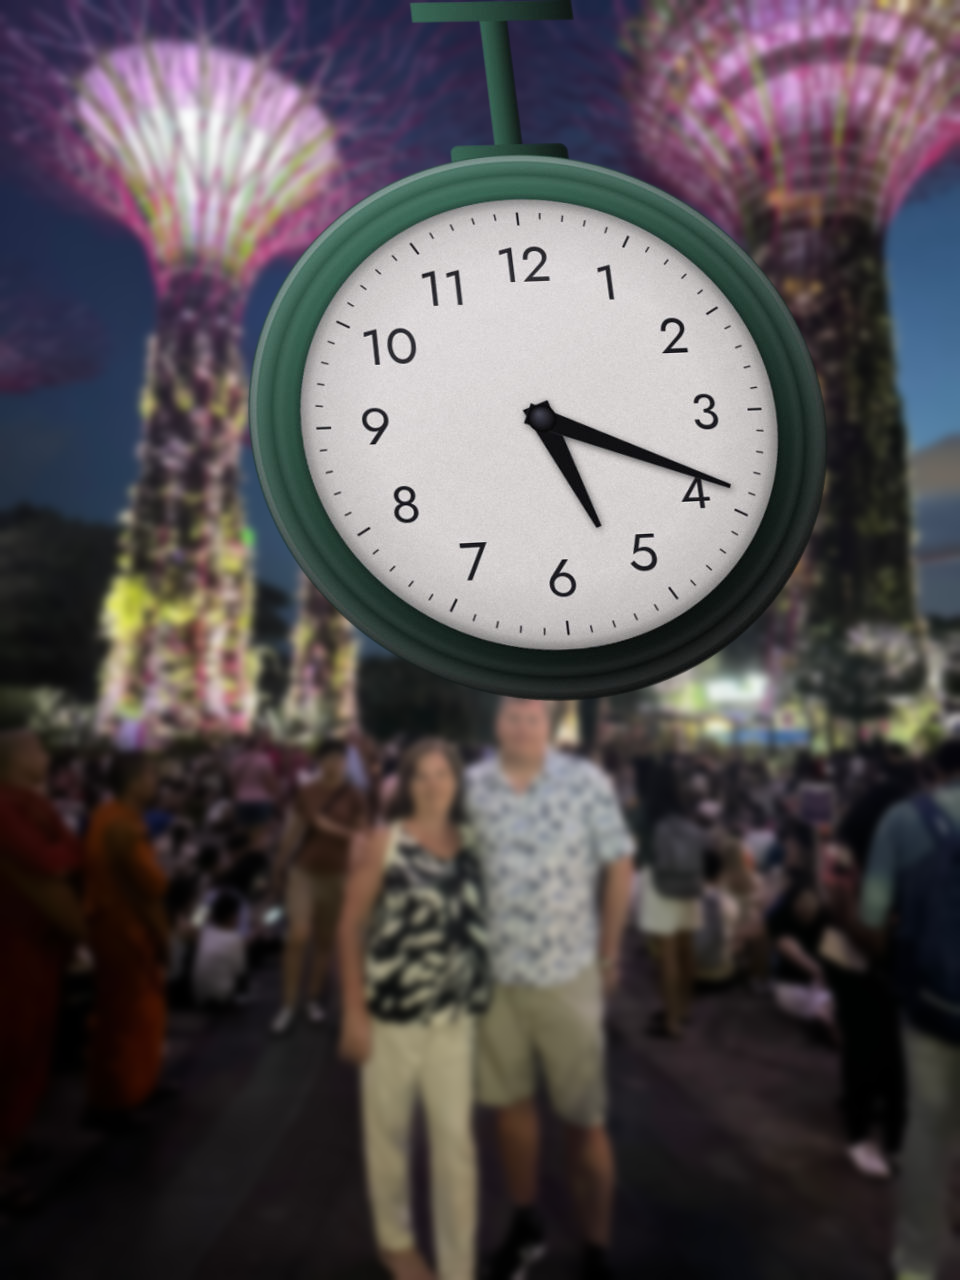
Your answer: **5:19**
